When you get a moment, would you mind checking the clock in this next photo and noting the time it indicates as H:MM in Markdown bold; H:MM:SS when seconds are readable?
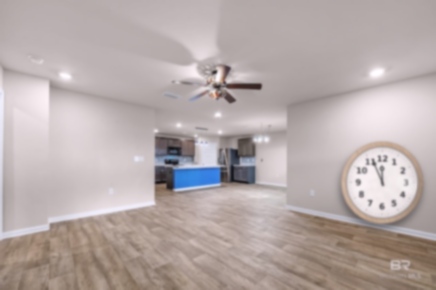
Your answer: **11:56**
